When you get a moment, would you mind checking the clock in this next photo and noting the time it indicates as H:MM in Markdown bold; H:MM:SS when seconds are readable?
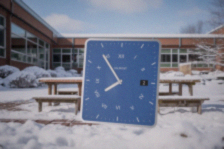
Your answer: **7:54**
